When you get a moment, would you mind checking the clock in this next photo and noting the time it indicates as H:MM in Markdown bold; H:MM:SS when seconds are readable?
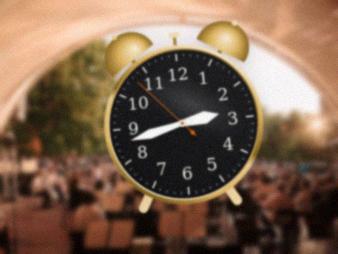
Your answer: **2:42:53**
